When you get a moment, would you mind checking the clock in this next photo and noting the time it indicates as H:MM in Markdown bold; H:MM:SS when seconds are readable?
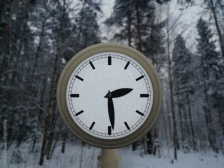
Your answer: **2:29**
